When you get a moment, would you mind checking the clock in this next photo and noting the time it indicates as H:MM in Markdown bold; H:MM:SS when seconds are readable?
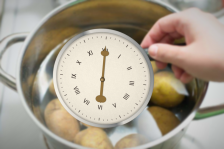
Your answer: **6:00**
